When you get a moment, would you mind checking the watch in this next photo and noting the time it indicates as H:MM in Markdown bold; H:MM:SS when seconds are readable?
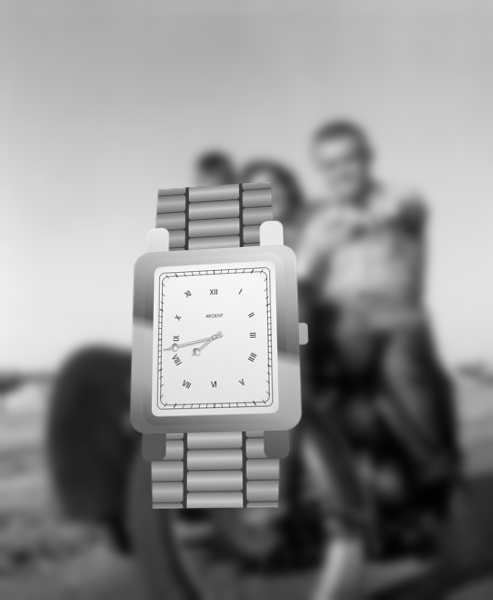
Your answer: **7:43**
